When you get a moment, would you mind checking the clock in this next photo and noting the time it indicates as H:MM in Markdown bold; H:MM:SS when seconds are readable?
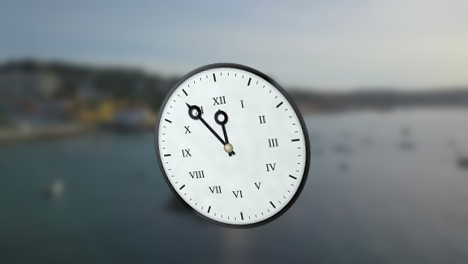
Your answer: **11:54**
